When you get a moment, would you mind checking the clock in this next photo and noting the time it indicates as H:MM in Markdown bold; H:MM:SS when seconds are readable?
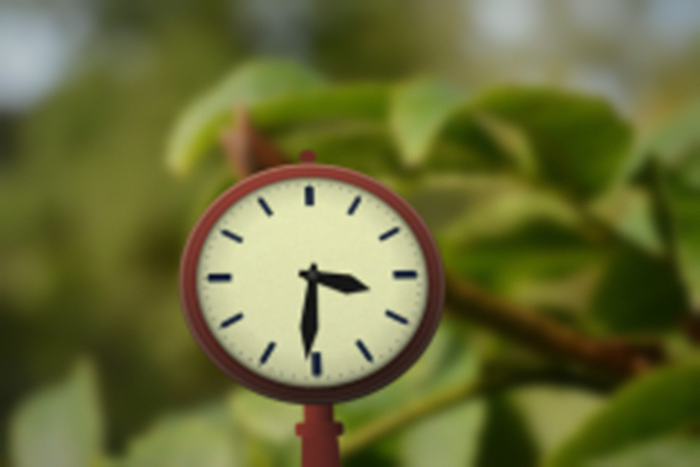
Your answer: **3:31**
